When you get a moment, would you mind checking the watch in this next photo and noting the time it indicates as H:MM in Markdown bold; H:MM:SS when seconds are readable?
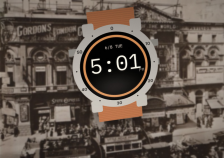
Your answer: **5:01**
